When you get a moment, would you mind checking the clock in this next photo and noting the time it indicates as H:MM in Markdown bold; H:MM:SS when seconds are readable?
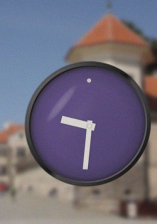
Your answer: **9:31**
